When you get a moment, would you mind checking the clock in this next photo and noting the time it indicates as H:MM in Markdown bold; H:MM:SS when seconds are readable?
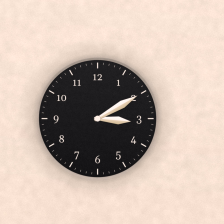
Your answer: **3:10**
